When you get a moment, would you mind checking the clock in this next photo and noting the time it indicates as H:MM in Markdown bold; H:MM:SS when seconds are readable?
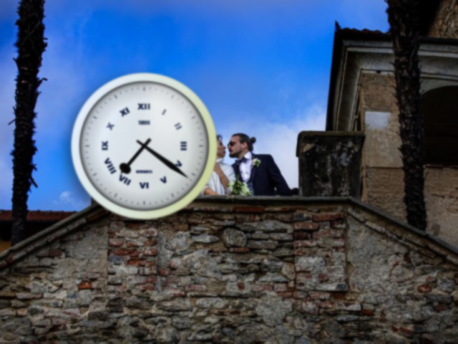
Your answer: **7:21**
